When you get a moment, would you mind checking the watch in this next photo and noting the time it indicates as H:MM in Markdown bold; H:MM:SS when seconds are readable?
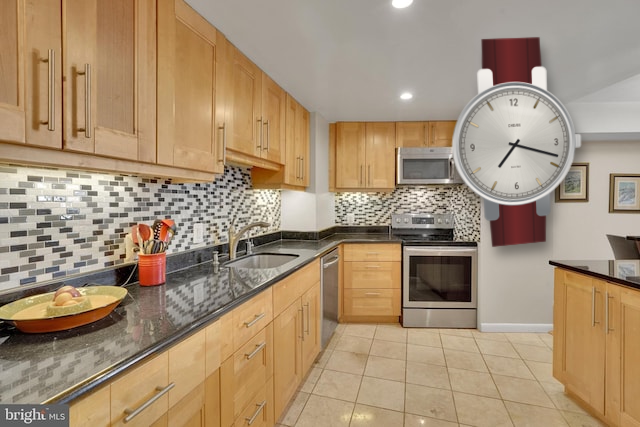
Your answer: **7:18**
